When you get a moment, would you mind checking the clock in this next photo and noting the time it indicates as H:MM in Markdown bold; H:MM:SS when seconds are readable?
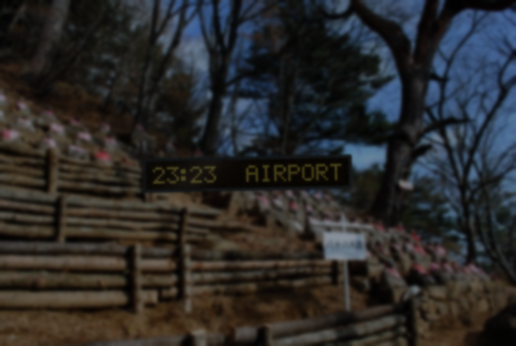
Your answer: **23:23**
